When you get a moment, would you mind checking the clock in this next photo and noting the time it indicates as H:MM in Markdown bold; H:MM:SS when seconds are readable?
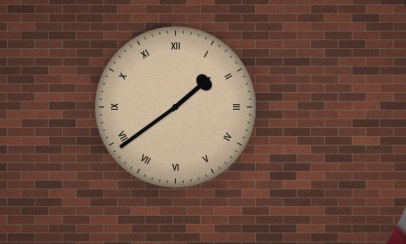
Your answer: **1:39**
